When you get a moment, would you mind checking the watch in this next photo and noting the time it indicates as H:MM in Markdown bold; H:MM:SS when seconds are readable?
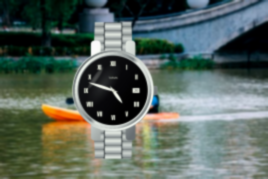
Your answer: **4:48**
